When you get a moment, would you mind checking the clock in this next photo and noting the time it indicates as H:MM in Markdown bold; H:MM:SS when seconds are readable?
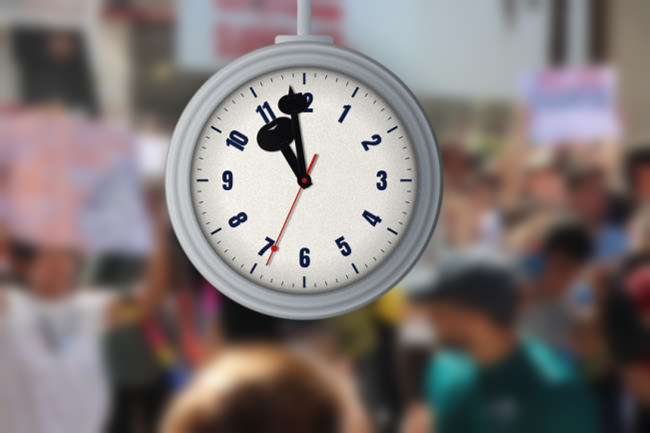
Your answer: **10:58:34**
